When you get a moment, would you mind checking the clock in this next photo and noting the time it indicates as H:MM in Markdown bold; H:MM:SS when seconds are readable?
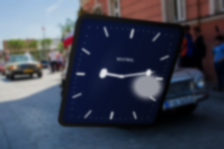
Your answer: **9:13**
